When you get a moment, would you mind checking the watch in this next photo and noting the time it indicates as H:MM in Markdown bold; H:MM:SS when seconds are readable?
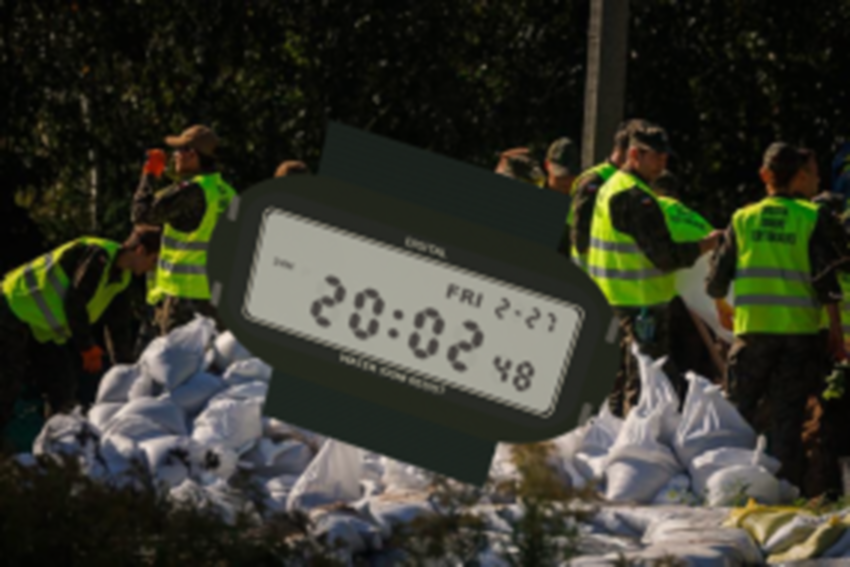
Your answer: **20:02:48**
